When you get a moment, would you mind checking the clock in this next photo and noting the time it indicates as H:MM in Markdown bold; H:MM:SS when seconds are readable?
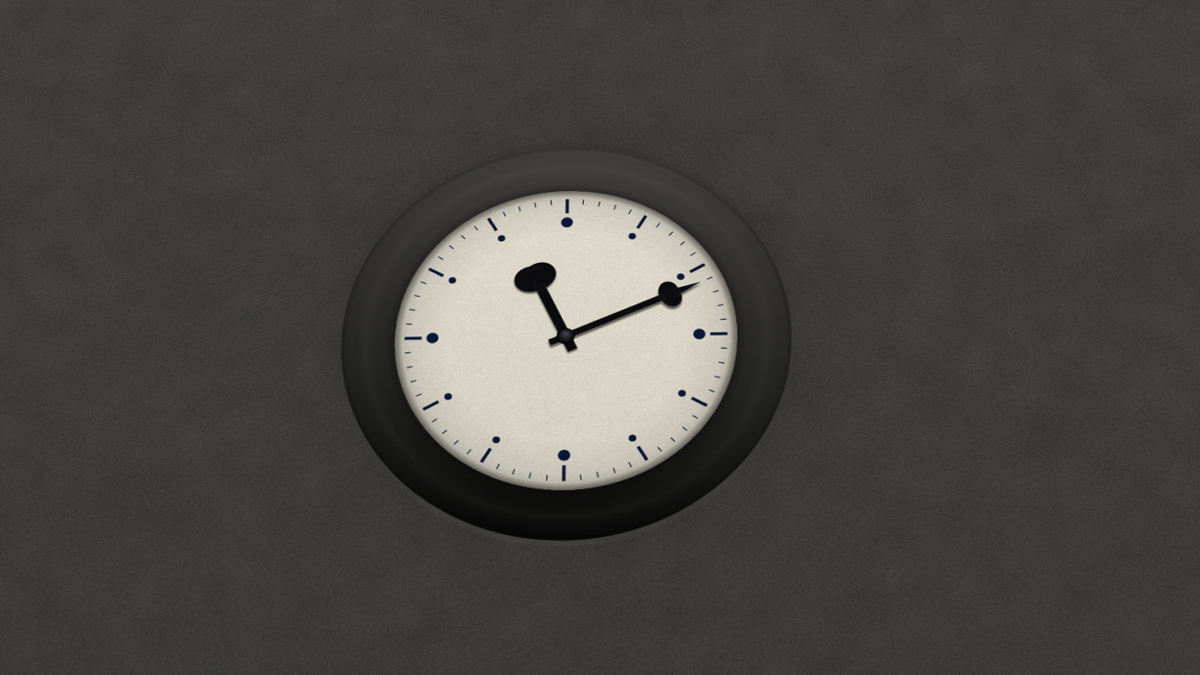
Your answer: **11:11**
